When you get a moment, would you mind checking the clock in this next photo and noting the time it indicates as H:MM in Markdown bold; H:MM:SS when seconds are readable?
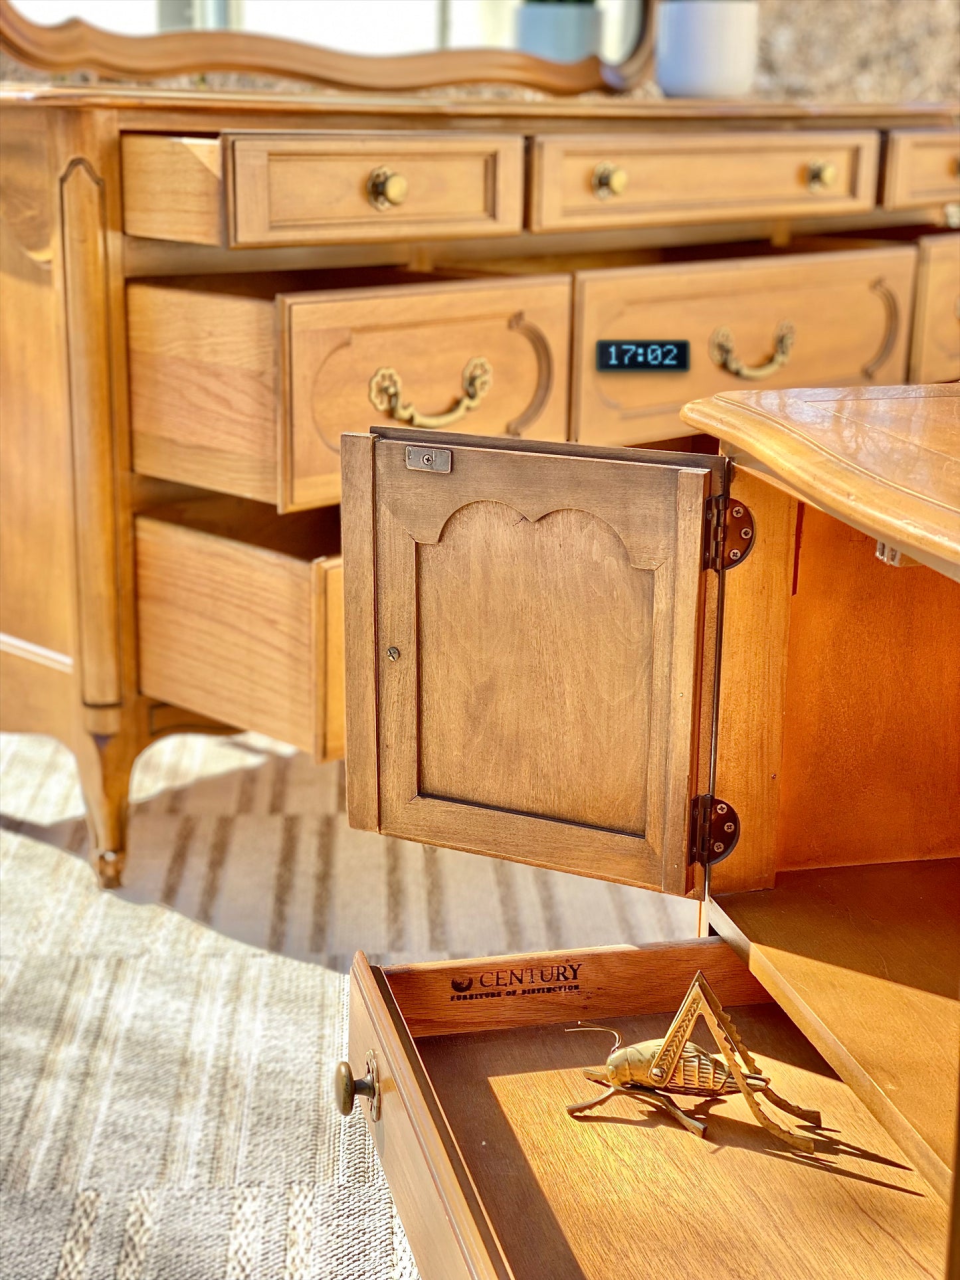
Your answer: **17:02**
